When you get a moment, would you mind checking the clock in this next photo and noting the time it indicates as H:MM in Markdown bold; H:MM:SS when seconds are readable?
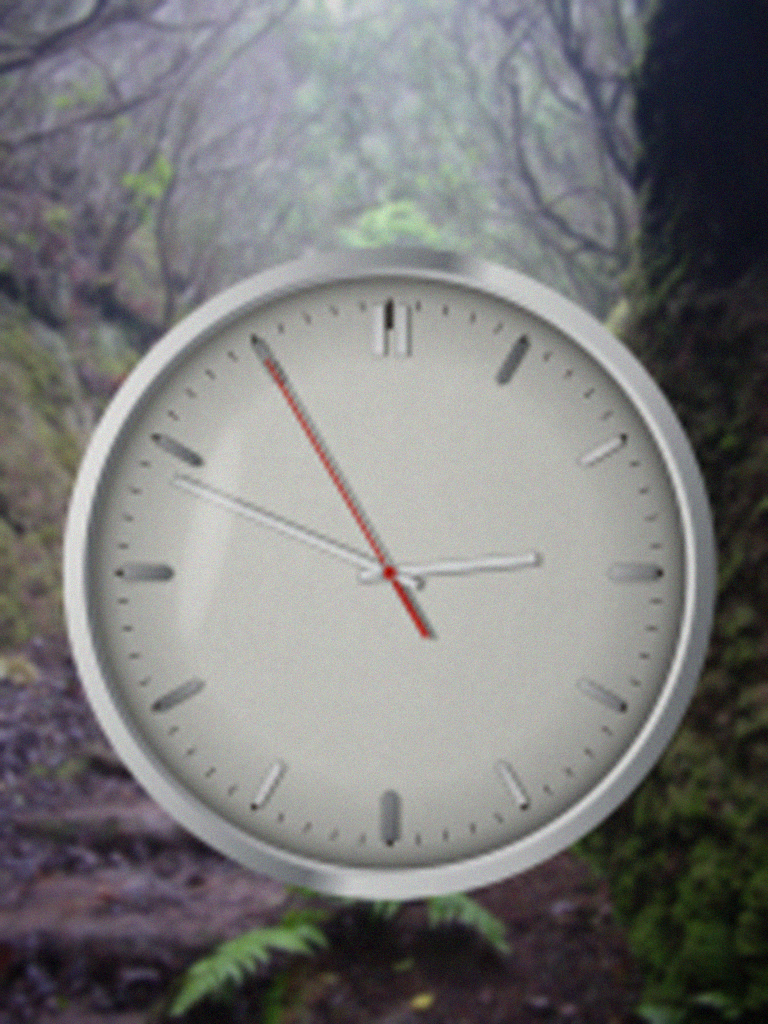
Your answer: **2:48:55**
